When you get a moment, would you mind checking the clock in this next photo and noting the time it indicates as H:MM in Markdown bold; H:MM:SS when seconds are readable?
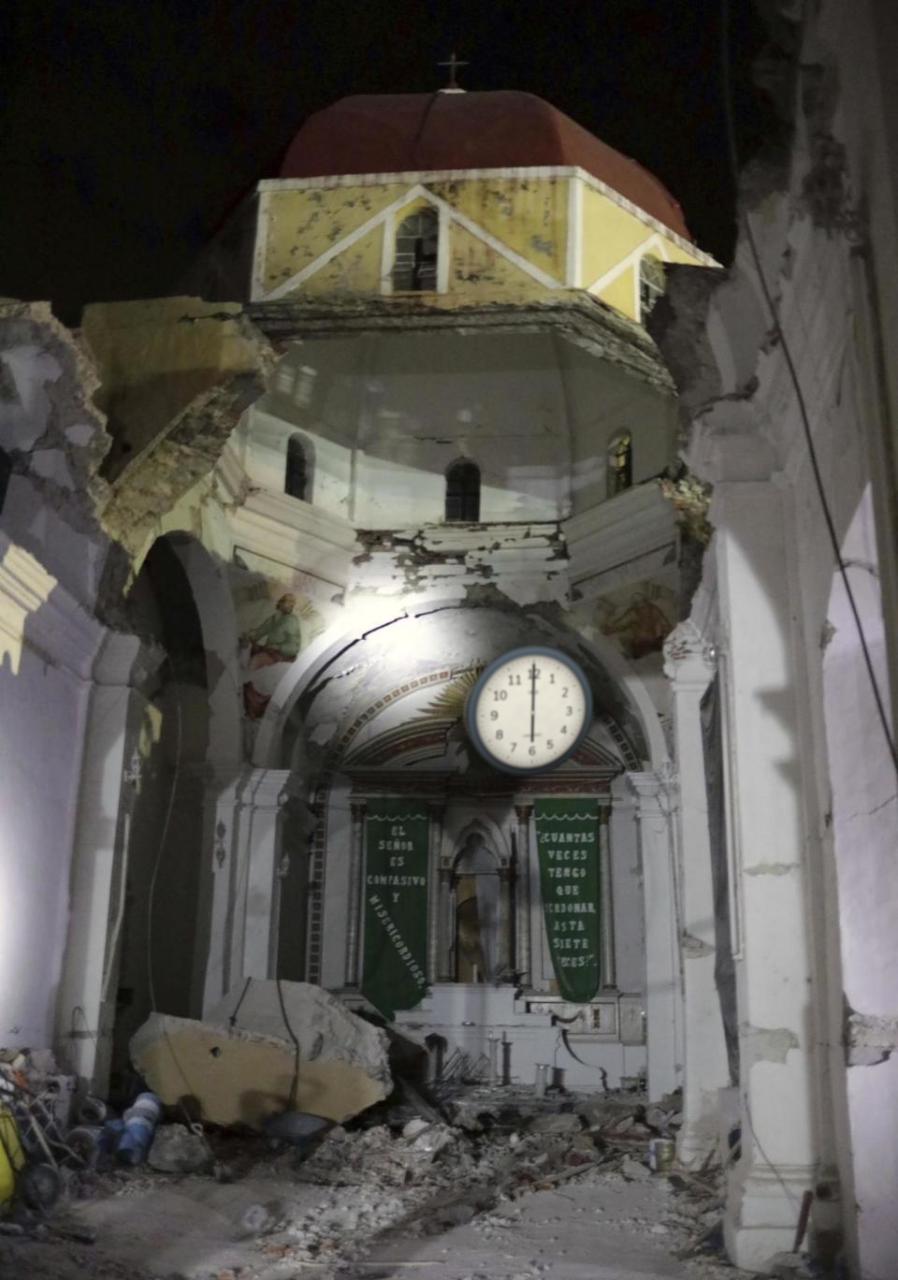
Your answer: **6:00**
